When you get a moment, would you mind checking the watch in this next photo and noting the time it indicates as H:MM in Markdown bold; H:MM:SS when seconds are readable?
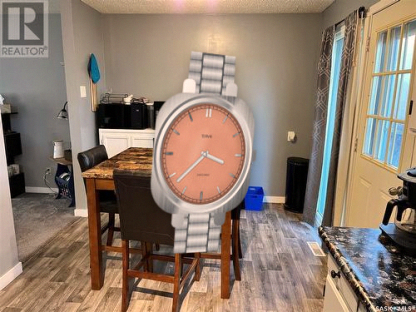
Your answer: **3:38**
